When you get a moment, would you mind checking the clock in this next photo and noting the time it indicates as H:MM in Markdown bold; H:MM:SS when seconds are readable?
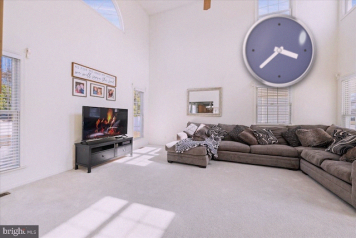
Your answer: **3:38**
